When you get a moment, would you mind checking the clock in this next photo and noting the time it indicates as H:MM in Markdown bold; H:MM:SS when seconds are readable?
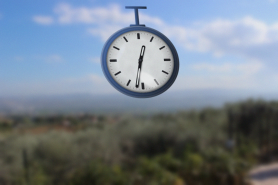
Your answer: **12:32**
